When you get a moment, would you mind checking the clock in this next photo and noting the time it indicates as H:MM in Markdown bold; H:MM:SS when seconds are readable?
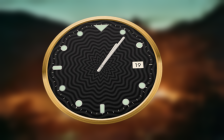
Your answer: **1:06**
